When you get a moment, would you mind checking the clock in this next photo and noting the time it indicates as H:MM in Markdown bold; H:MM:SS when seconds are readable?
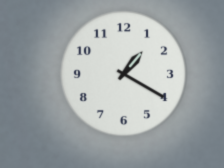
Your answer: **1:20**
